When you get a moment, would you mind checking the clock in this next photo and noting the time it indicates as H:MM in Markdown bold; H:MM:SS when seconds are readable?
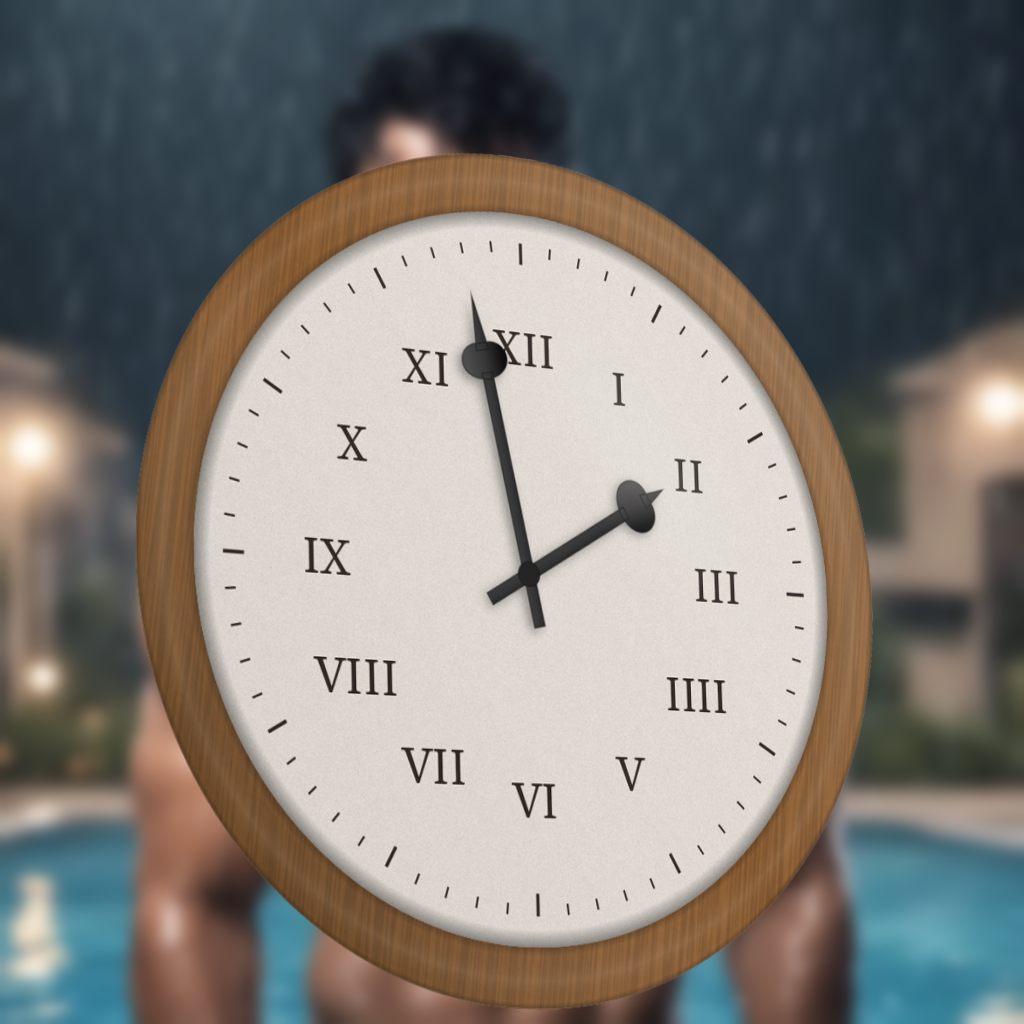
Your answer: **1:58**
